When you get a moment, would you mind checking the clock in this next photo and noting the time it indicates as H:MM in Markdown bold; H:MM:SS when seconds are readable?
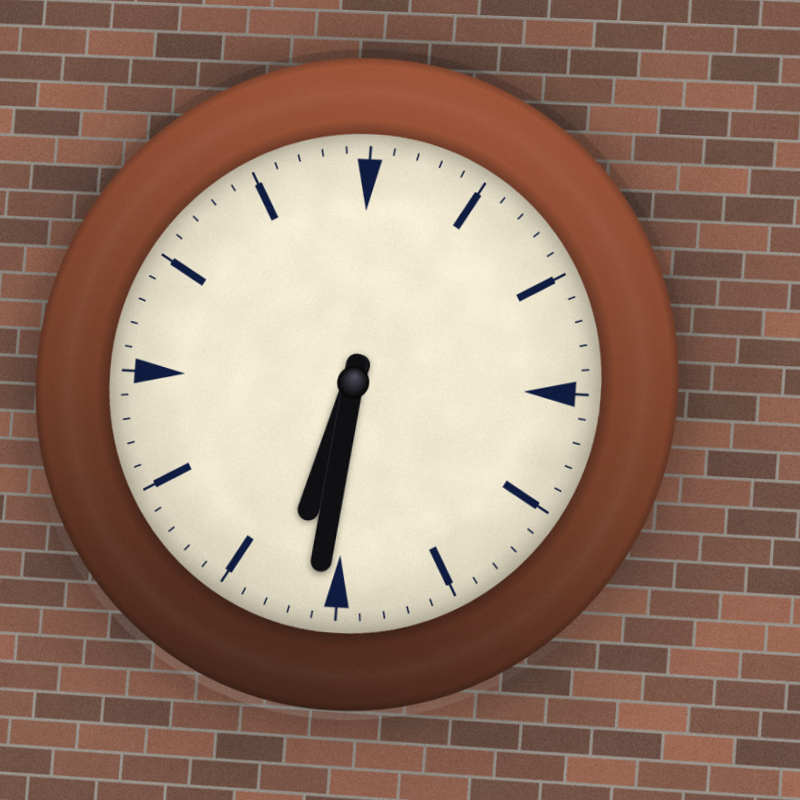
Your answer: **6:31**
